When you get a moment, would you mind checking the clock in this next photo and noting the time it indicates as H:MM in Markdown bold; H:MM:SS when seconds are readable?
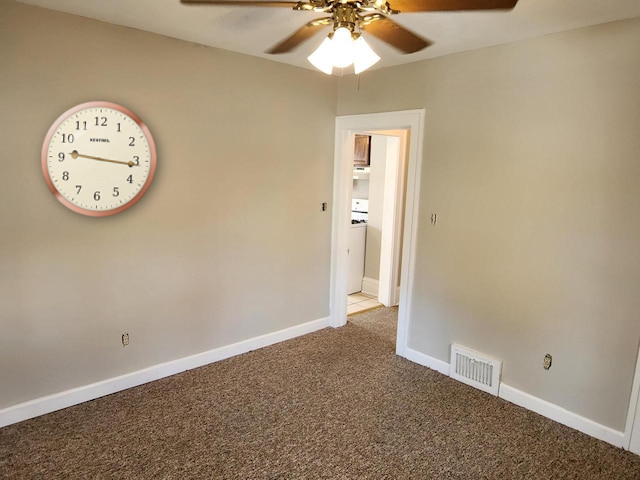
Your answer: **9:16**
